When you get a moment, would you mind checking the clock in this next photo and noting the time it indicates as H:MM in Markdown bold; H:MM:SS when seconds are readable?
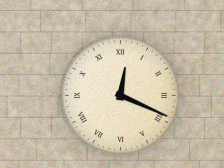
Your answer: **12:19**
